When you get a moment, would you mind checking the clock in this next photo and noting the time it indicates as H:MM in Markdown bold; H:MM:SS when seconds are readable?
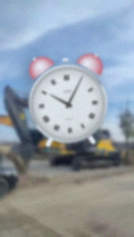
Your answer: **10:05**
